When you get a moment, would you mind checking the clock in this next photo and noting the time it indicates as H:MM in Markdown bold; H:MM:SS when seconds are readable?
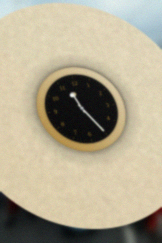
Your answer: **11:25**
